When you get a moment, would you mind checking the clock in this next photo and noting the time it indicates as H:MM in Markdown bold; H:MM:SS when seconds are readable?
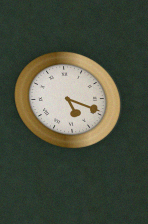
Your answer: **5:19**
